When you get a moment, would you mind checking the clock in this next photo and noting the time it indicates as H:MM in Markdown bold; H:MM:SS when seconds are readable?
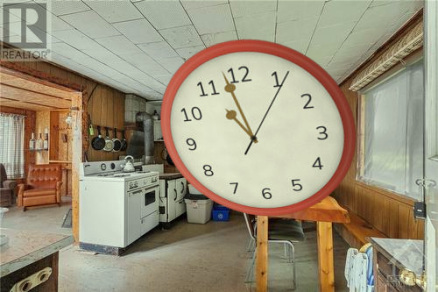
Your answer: **10:58:06**
